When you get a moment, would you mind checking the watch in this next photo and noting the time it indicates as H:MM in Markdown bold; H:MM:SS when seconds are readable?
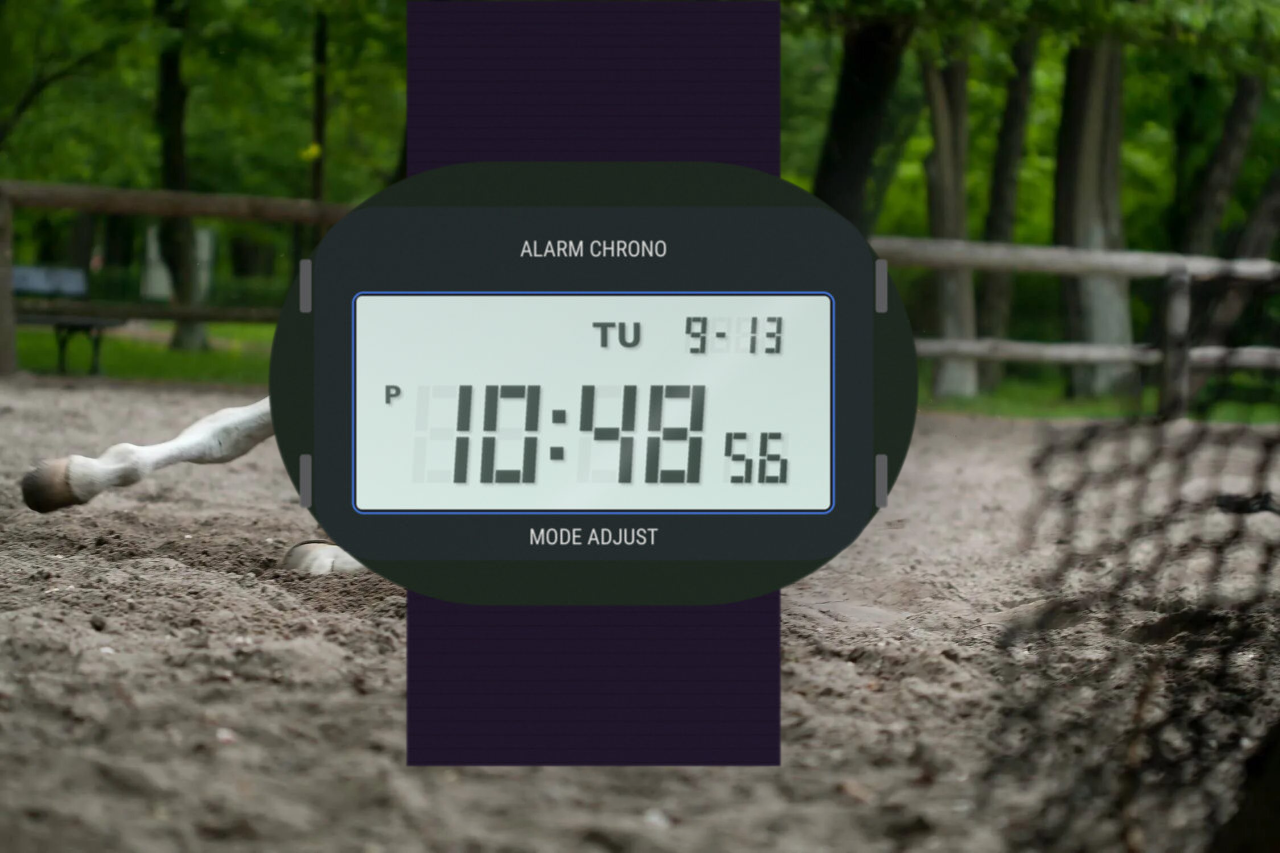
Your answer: **10:48:56**
